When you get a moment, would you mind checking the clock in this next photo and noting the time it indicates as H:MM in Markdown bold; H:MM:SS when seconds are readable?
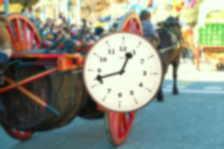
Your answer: **12:42**
